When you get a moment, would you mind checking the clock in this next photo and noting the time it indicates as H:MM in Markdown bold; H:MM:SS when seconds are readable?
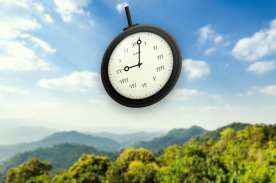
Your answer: **9:02**
